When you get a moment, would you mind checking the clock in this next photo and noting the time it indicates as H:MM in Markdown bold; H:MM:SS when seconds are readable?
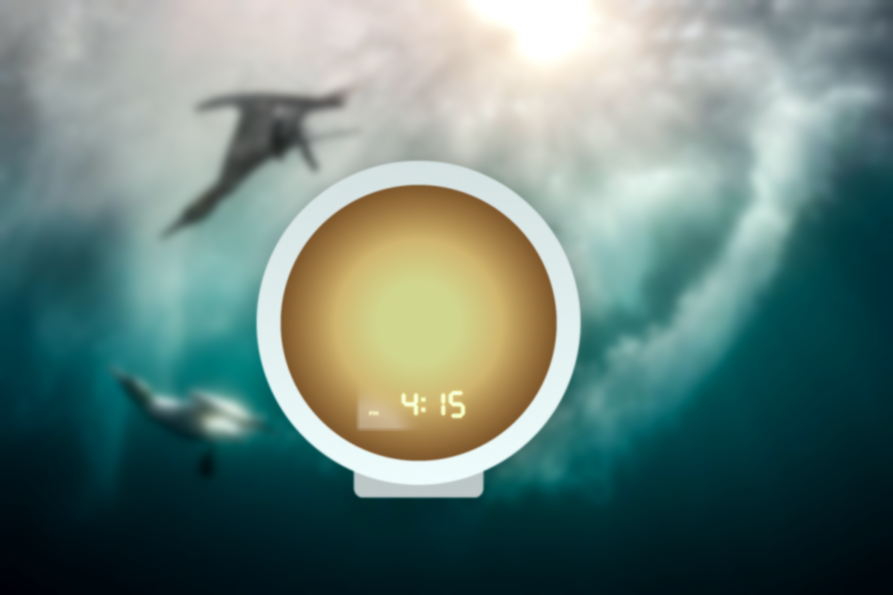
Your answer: **4:15**
